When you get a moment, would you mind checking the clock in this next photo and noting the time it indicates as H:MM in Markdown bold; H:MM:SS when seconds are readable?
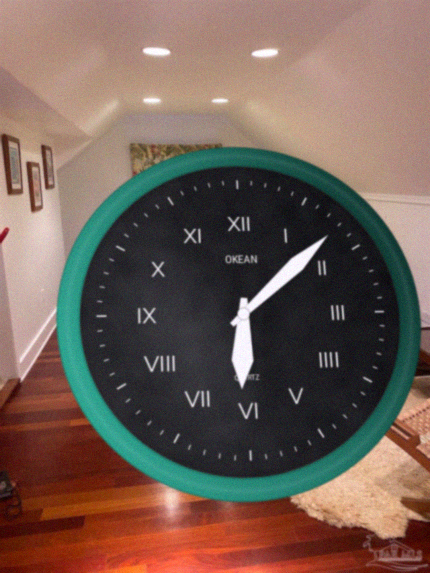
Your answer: **6:08**
